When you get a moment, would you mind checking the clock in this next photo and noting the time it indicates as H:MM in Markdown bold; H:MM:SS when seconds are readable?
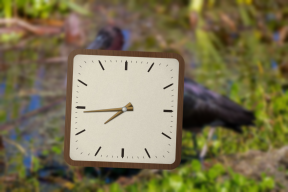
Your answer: **7:44**
